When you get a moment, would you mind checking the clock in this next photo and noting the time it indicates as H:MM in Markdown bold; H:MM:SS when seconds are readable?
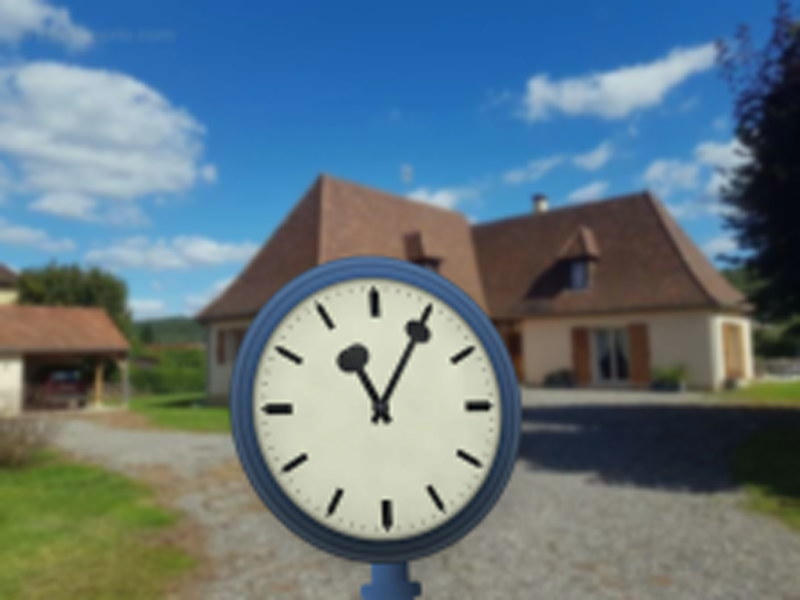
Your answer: **11:05**
